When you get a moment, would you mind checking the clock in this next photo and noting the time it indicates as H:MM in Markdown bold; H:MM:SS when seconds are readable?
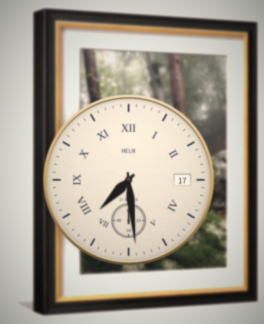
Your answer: **7:29**
